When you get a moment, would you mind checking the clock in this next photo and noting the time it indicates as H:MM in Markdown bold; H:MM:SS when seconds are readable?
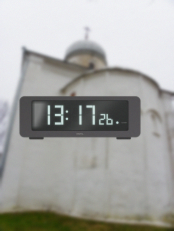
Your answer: **13:17:26**
